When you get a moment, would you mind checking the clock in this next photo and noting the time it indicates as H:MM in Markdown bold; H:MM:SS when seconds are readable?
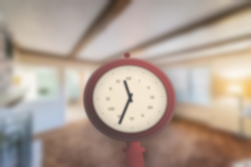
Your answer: **11:34**
